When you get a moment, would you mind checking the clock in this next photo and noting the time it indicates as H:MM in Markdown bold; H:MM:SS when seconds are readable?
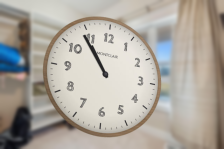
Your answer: **10:54**
